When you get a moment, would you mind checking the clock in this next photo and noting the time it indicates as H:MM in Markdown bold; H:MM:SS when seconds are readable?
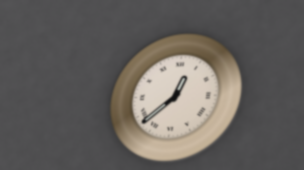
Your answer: **12:38**
